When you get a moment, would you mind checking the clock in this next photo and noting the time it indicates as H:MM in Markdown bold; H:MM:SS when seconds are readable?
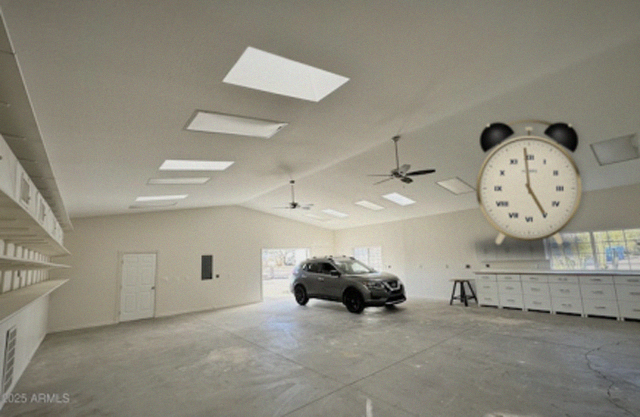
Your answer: **4:59**
